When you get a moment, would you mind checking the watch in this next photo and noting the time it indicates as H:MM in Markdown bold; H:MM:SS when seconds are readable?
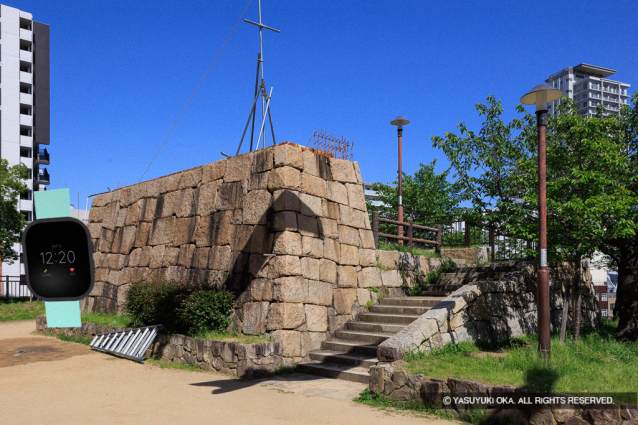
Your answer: **12:20**
